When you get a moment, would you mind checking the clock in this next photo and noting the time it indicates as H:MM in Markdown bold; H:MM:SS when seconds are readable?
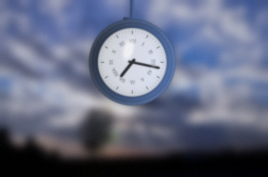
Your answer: **7:17**
